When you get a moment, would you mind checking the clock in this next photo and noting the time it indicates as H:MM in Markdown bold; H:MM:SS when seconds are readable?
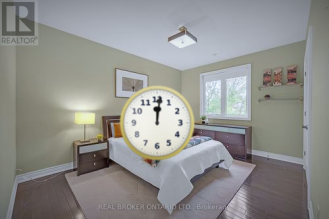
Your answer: **12:01**
